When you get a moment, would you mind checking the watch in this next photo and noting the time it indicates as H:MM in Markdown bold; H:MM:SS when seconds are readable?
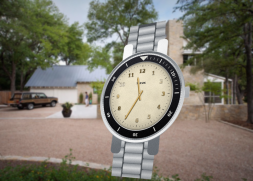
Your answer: **11:35**
